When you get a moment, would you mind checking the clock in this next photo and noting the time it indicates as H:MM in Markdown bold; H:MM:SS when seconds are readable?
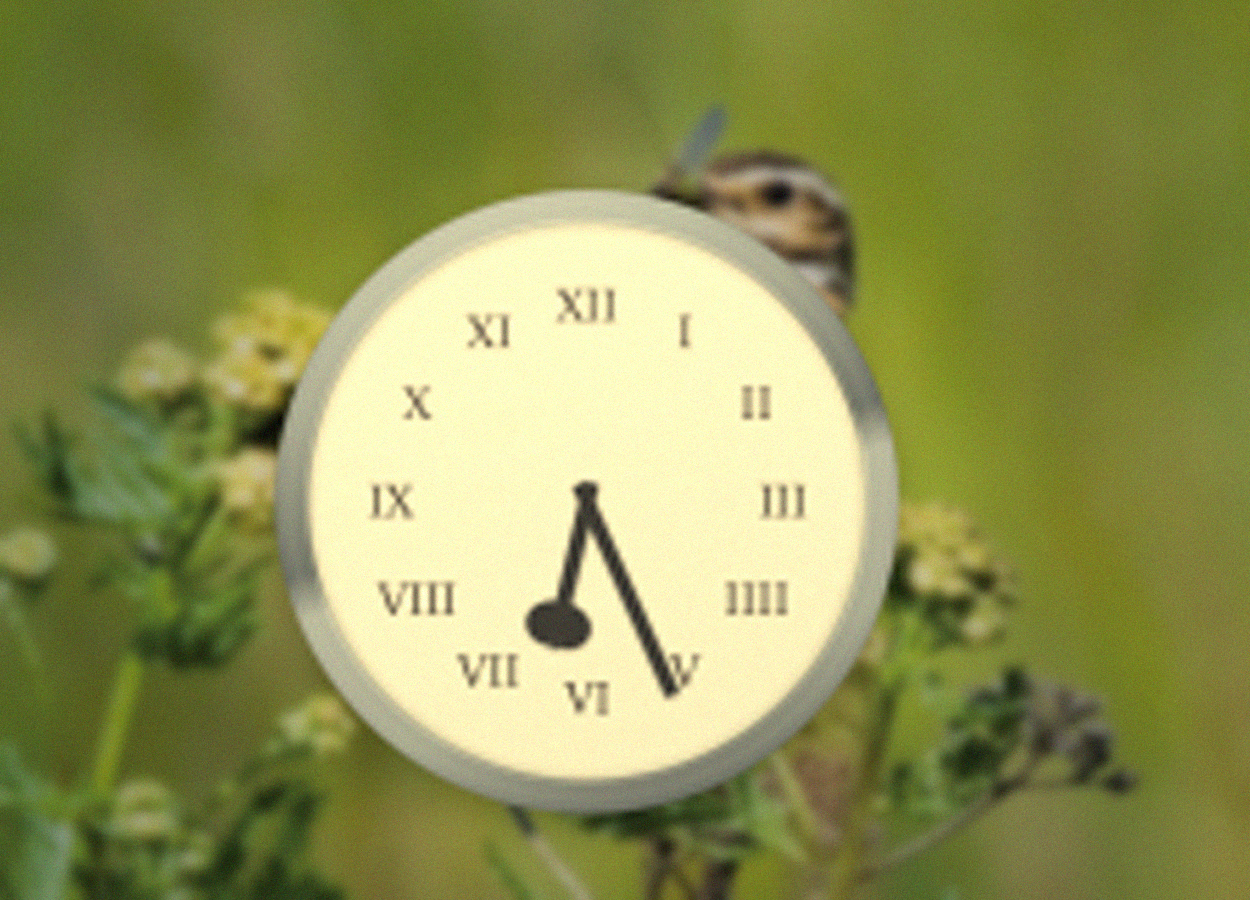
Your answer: **6:26**
